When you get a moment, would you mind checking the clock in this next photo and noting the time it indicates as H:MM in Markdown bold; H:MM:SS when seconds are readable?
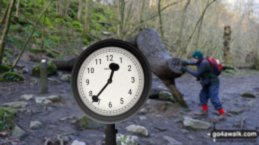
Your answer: **12:37**
